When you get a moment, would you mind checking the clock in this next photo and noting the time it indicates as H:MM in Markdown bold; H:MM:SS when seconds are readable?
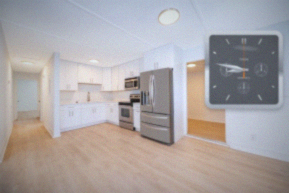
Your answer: **8:47**
